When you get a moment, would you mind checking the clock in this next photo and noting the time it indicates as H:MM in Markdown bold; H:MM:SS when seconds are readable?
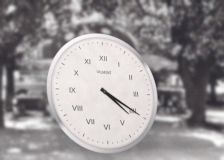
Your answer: **4:20**
